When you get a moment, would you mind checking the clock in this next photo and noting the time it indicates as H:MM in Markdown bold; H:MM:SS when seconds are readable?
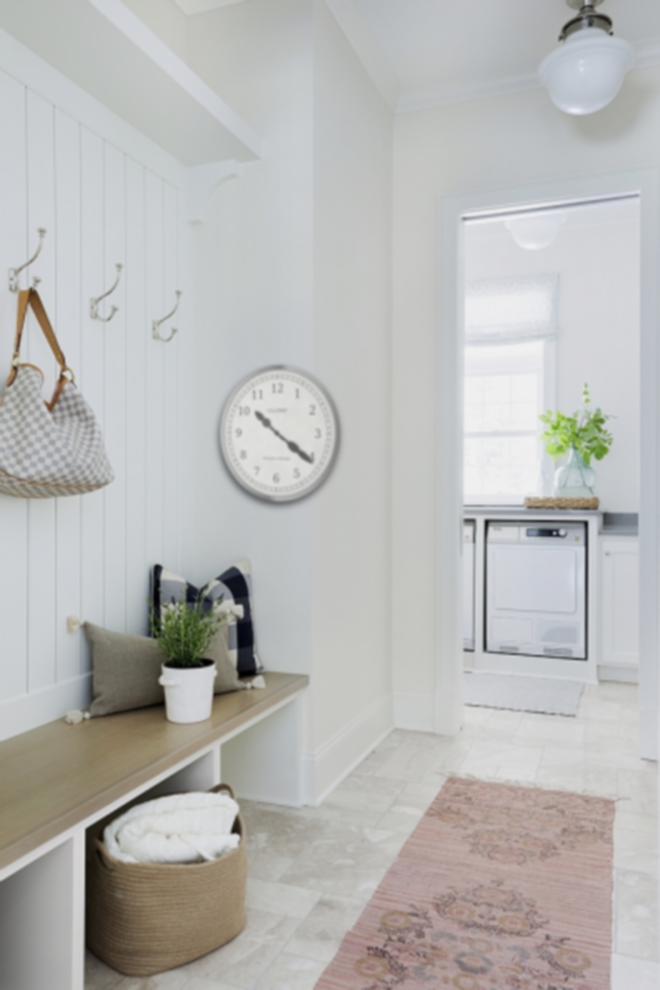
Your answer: **10:21**
